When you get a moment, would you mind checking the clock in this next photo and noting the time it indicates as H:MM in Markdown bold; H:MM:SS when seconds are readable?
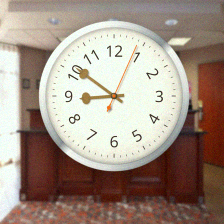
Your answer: **8:51:04**
